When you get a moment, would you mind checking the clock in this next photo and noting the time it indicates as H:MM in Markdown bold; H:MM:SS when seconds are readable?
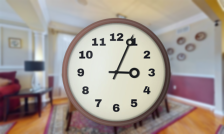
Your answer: **3:04**
